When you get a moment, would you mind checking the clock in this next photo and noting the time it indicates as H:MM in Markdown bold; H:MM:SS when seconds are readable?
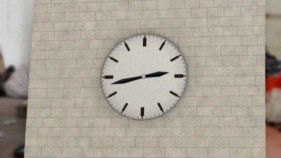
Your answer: **2:43**
